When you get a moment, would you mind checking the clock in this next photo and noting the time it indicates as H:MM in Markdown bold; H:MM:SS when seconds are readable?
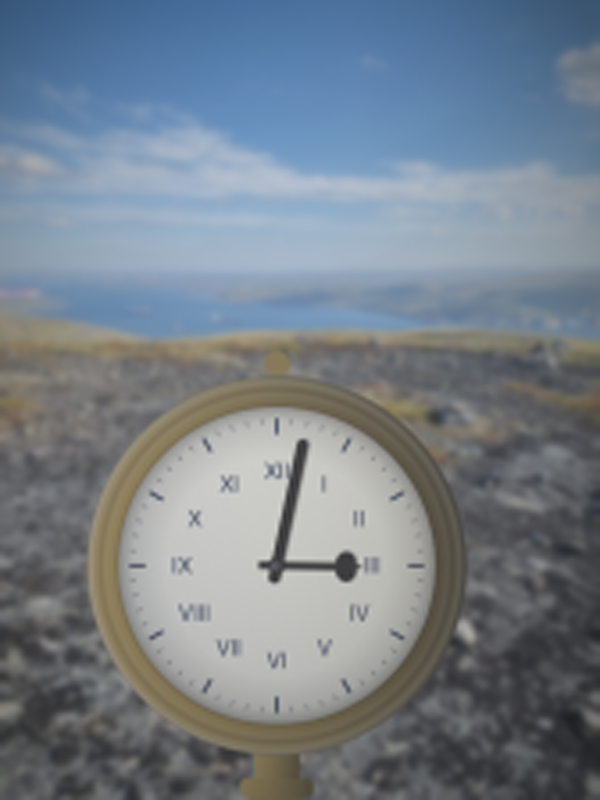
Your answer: **3:02**
